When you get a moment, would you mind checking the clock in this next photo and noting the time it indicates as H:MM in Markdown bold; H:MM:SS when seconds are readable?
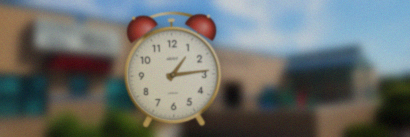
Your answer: **1:14**
